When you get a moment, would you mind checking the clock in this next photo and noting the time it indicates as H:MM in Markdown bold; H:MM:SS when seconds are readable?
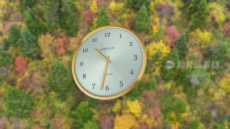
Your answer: **10:32**
